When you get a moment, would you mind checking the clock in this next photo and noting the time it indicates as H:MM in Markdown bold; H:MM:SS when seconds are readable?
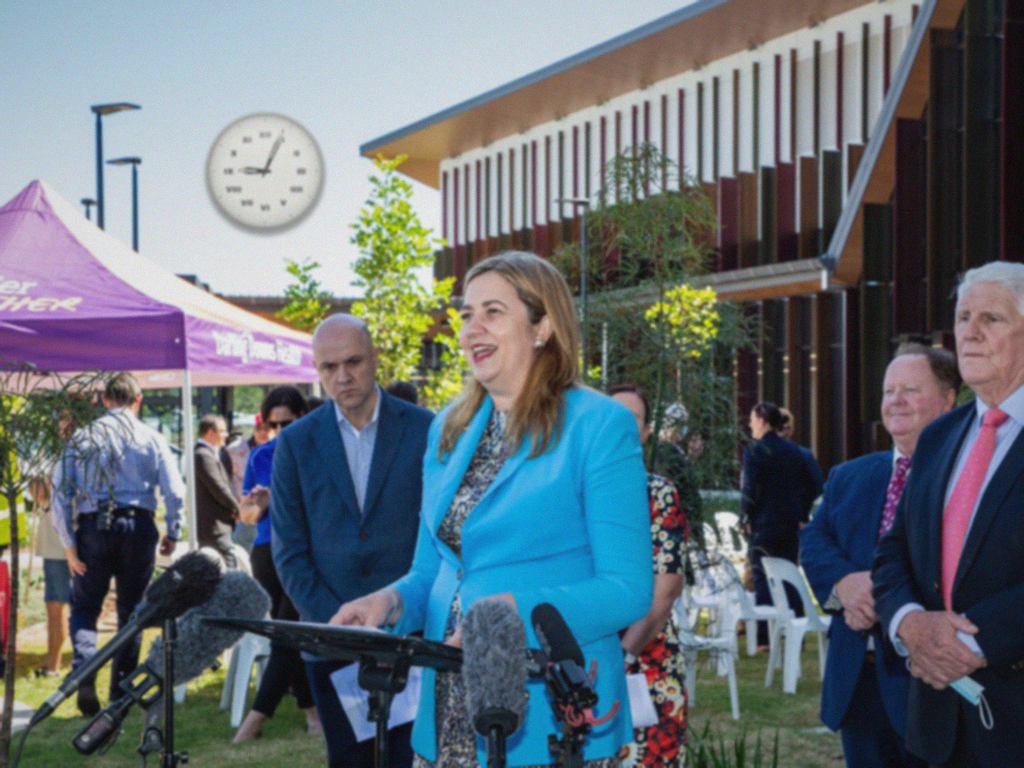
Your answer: **9:04**
